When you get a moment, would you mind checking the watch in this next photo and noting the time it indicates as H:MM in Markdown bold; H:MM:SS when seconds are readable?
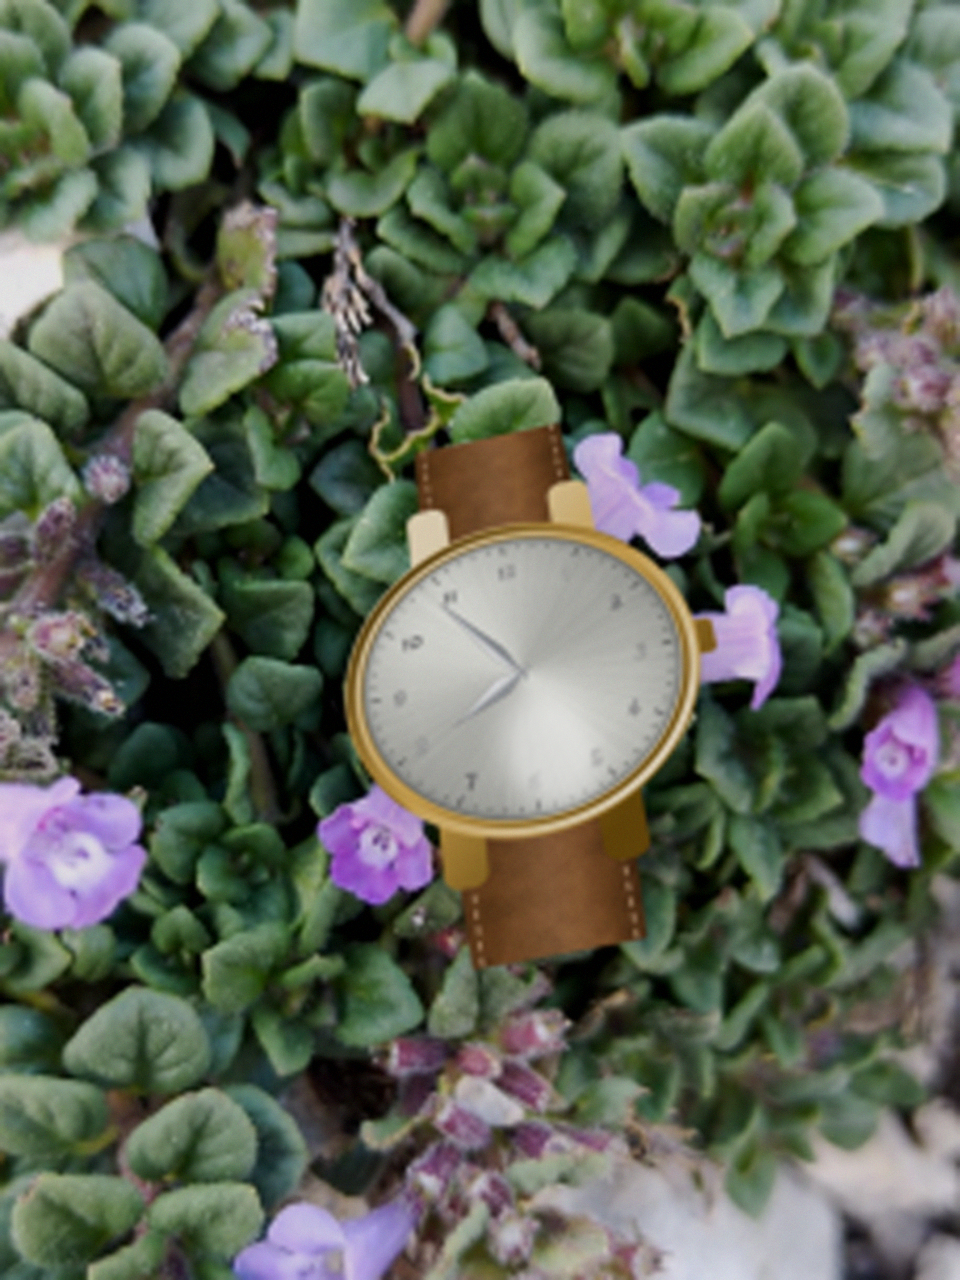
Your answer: **7:54**
